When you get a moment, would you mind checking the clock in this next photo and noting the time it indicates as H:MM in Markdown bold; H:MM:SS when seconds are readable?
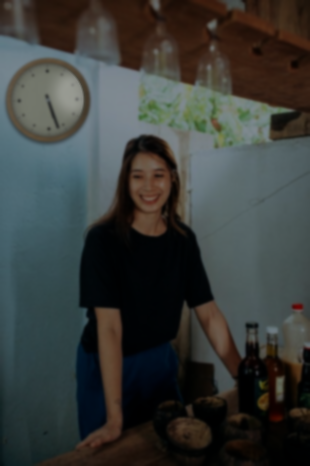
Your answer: **5:27**
